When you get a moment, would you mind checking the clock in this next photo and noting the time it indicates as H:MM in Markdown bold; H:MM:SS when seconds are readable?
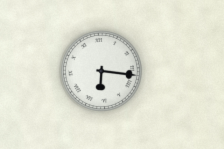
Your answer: **6:17**
